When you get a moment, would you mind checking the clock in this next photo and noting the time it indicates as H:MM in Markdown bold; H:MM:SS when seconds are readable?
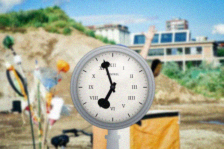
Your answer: **6:57**
